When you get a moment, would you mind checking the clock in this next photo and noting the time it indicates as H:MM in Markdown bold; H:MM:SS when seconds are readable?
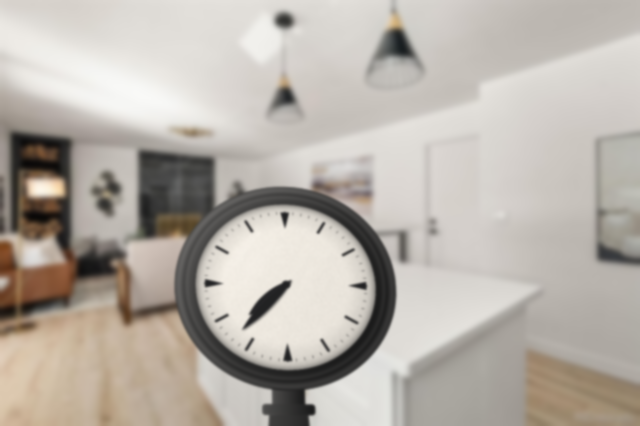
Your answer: **7:37**
